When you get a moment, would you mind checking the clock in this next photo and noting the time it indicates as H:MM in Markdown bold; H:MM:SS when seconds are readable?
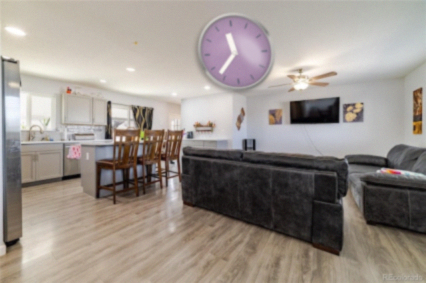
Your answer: **11:37**
